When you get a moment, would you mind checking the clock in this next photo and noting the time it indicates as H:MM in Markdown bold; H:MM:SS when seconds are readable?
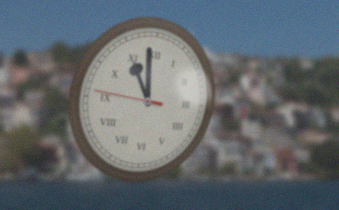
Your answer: **10:58:46**
